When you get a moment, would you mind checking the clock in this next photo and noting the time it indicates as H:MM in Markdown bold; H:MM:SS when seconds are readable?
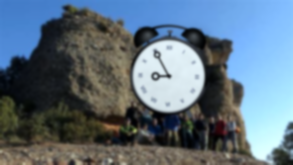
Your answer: **8:55**
